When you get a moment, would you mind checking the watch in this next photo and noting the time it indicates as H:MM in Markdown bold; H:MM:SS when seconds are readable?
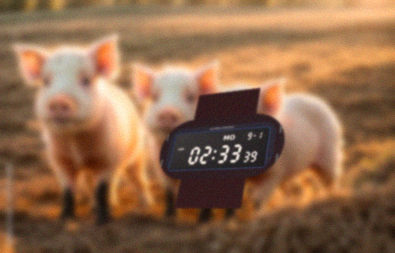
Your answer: **2:33**
